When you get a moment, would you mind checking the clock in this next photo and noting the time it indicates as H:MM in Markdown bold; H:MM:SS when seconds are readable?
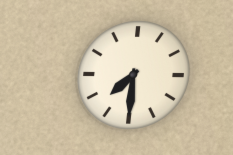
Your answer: **7:30**
